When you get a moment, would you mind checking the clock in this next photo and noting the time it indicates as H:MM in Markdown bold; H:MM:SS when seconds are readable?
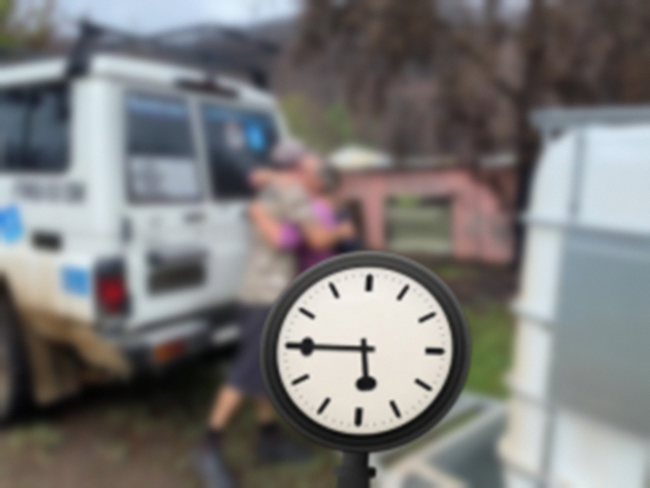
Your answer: **5:45**
